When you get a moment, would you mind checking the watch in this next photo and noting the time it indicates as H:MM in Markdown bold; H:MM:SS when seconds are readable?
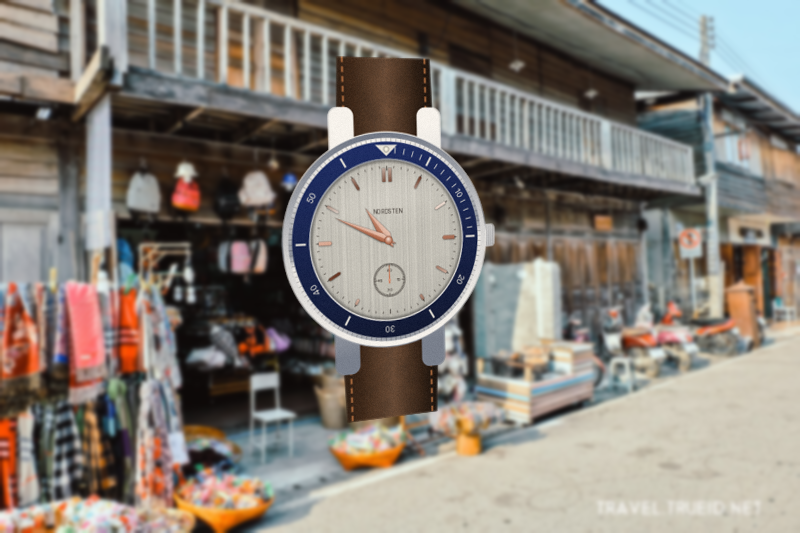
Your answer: **10:49**
